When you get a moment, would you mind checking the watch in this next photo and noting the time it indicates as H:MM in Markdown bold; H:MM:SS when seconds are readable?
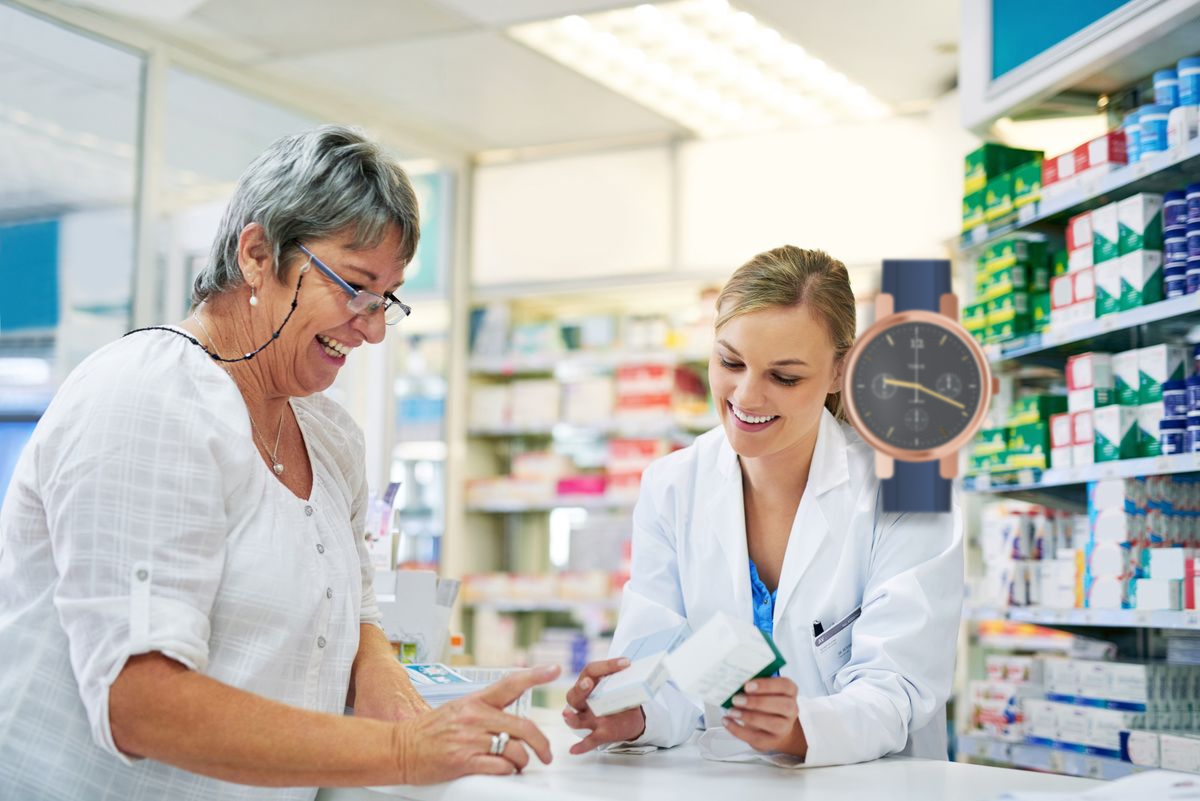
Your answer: **9:19**
